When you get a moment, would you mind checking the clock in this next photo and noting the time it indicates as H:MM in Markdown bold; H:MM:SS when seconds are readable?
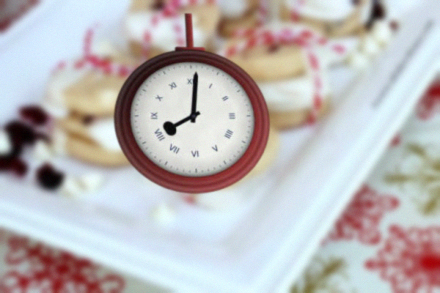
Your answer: **8:01**
